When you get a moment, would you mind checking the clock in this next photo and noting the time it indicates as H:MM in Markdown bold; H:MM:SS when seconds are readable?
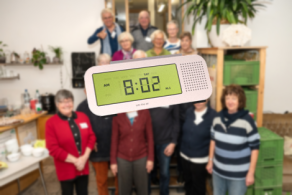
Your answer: **8:02**
